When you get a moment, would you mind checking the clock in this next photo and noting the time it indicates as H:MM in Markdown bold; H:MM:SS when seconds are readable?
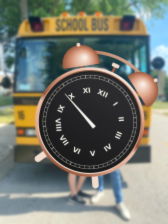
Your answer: **9:49**
